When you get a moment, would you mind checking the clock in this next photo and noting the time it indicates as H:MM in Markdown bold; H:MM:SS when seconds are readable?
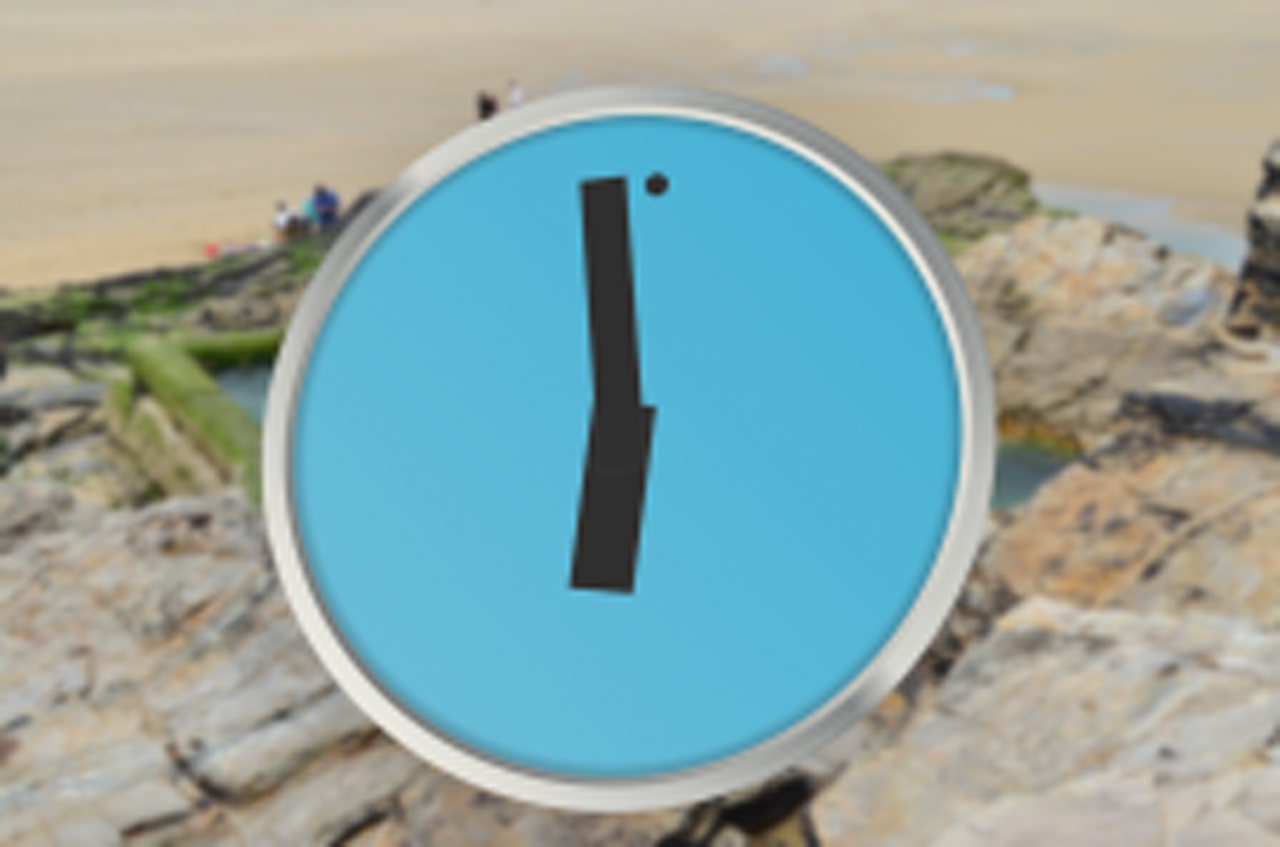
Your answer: **5:58**
